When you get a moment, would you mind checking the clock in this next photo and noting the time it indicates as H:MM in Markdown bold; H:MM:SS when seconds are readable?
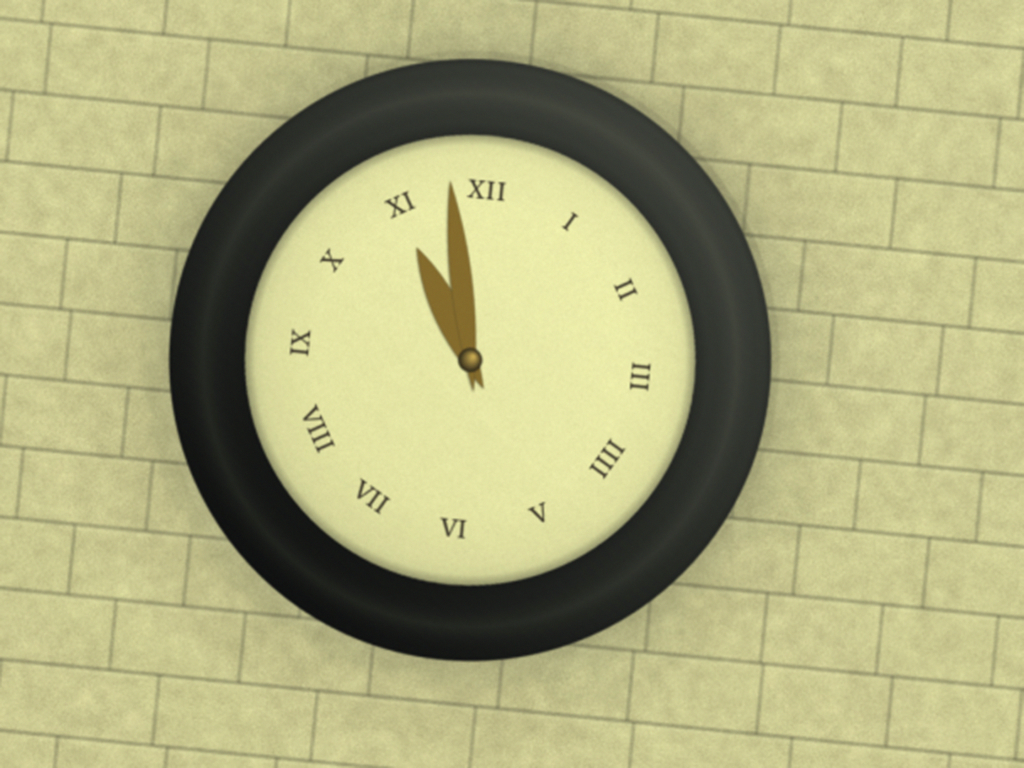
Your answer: **10:58**
